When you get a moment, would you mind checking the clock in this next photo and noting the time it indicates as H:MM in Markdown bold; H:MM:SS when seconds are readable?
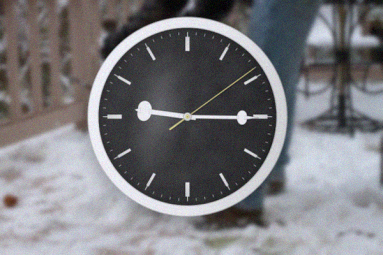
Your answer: **9:15:09**
